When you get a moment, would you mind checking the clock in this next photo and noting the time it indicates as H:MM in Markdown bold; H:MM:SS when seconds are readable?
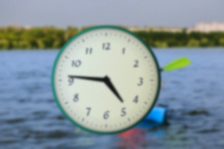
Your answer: **4:46**
